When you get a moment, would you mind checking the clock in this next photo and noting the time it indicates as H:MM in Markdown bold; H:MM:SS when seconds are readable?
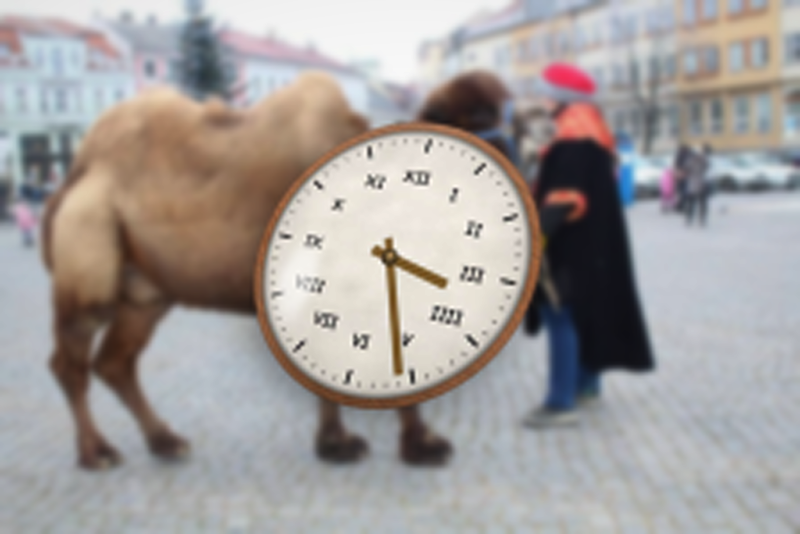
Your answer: **3:26**
